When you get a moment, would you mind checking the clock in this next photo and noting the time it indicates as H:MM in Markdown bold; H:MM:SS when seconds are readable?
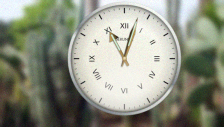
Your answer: **11:03**
